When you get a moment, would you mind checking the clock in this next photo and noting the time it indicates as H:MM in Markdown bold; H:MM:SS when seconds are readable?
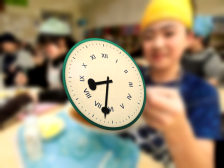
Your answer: **8:32**
